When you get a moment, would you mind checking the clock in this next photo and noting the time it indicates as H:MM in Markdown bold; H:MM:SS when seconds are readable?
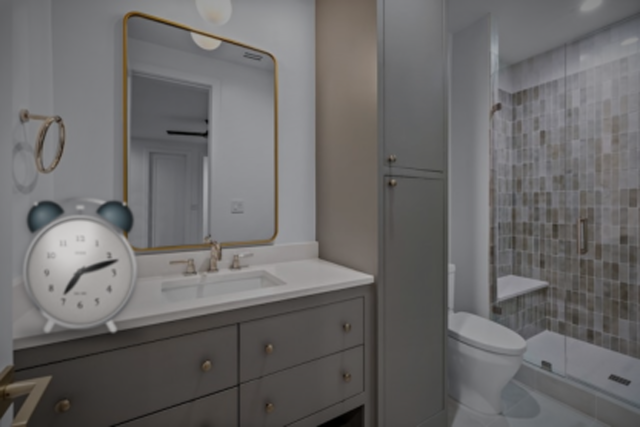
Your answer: **7:12**
